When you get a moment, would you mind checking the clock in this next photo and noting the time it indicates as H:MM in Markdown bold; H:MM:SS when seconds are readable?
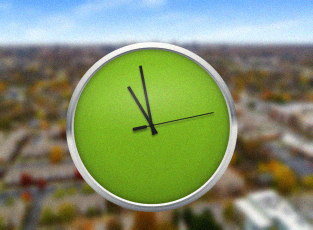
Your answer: **10:58:13**
